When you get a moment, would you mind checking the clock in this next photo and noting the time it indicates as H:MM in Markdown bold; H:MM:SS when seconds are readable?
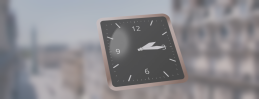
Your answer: **2:15**
